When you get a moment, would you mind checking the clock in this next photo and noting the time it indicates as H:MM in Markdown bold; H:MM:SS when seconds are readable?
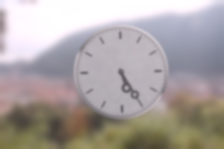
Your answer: **5:25**
